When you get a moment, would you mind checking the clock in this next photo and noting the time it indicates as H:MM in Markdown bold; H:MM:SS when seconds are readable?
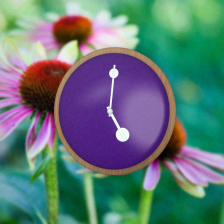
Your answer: **5:01**
